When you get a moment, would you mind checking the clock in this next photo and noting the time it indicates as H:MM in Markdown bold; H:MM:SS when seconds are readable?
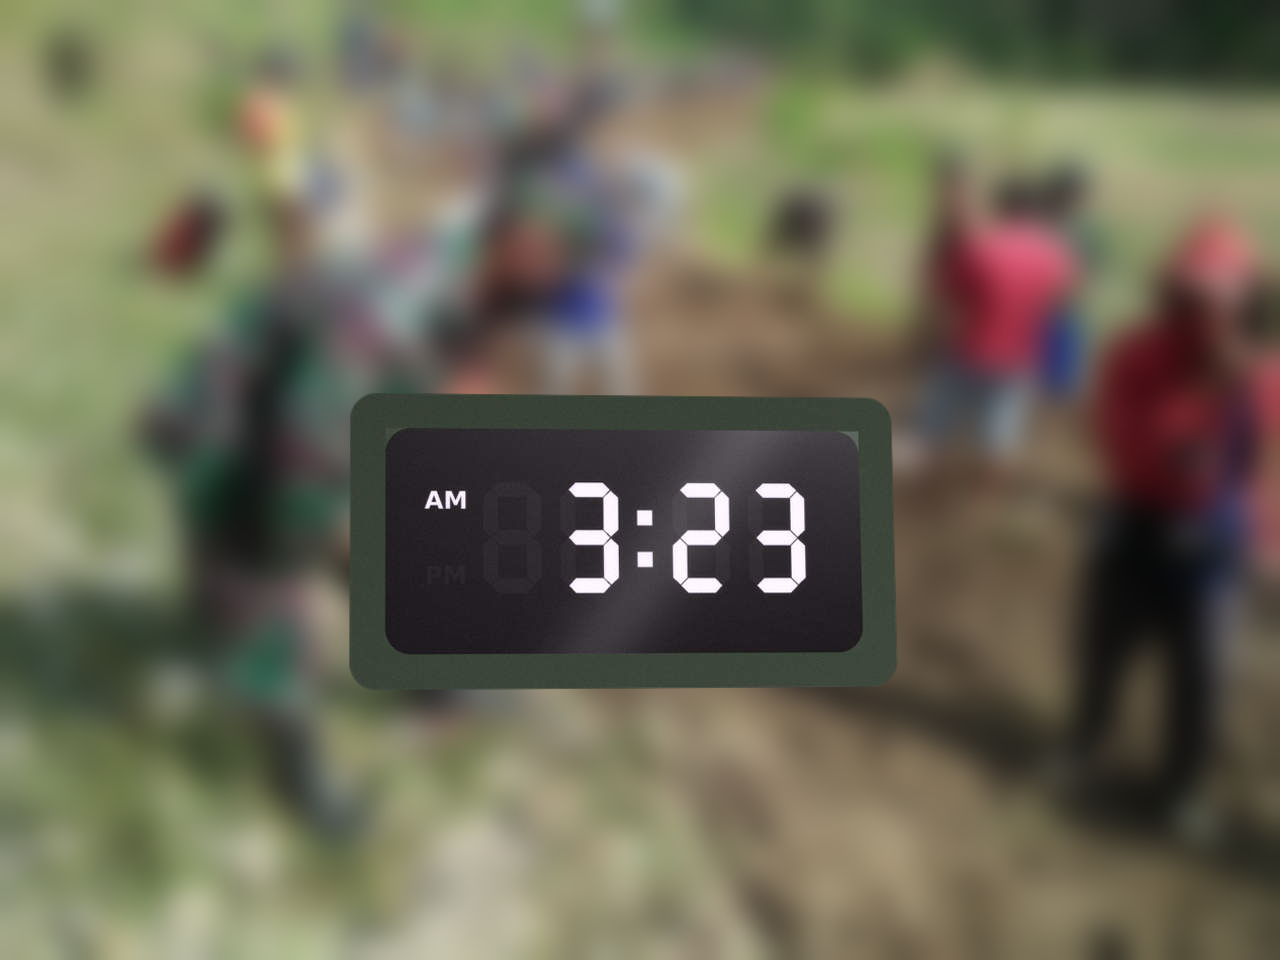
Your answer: **3:23**
